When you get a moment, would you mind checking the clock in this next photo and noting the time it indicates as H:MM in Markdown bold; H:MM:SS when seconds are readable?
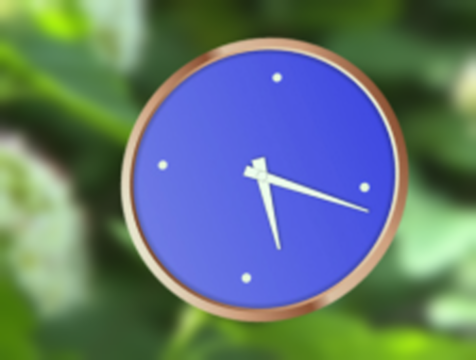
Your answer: **5:17**
